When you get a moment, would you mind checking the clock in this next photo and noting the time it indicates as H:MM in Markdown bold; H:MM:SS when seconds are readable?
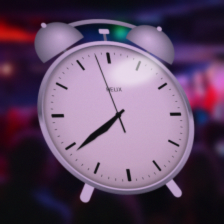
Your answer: **7:38:58**
